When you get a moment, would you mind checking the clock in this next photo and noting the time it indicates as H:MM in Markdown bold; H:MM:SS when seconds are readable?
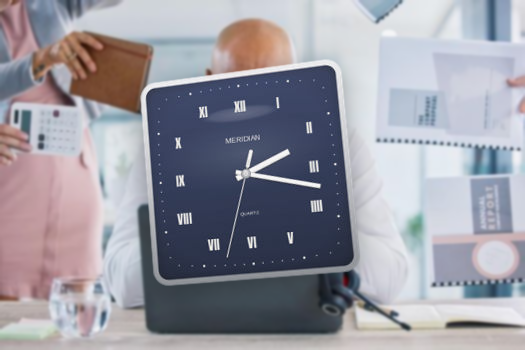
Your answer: **2:17:33**
